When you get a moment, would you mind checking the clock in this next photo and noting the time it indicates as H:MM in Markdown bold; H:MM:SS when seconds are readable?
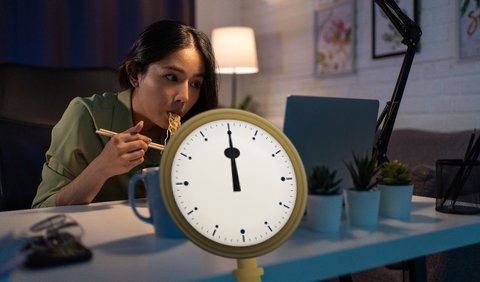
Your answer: **12:00**
